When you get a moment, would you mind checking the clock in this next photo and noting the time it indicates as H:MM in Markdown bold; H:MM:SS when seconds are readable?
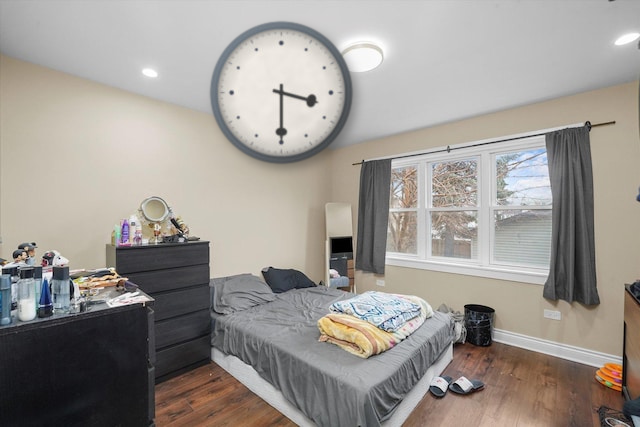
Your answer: **3:30**
